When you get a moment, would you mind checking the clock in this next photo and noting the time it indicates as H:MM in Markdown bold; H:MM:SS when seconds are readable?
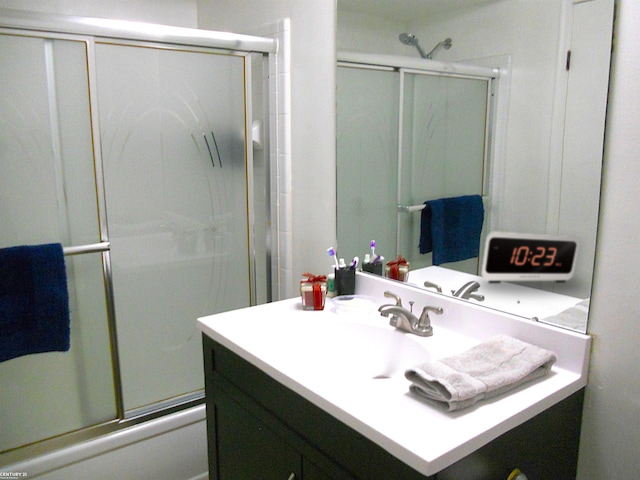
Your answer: **10:23**
